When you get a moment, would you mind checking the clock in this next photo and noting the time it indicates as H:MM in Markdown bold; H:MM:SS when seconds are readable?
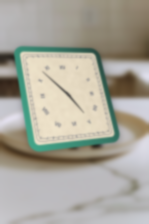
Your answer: **4:53**
